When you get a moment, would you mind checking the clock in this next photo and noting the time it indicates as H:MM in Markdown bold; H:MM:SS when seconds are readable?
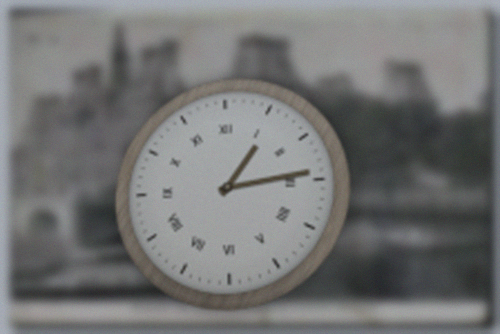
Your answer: **1:14**
